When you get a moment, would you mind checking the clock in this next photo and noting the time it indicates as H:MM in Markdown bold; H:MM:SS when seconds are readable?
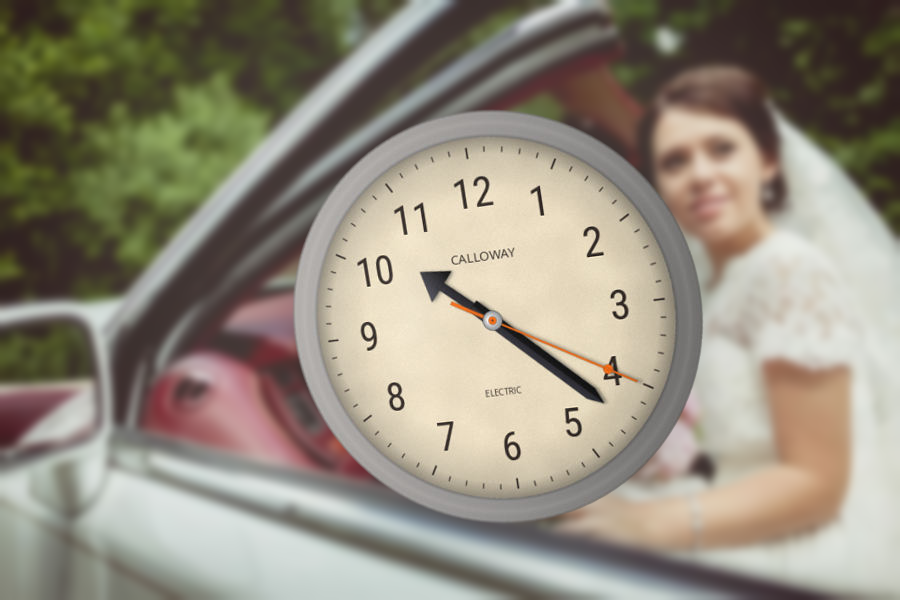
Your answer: **10:22:20**
